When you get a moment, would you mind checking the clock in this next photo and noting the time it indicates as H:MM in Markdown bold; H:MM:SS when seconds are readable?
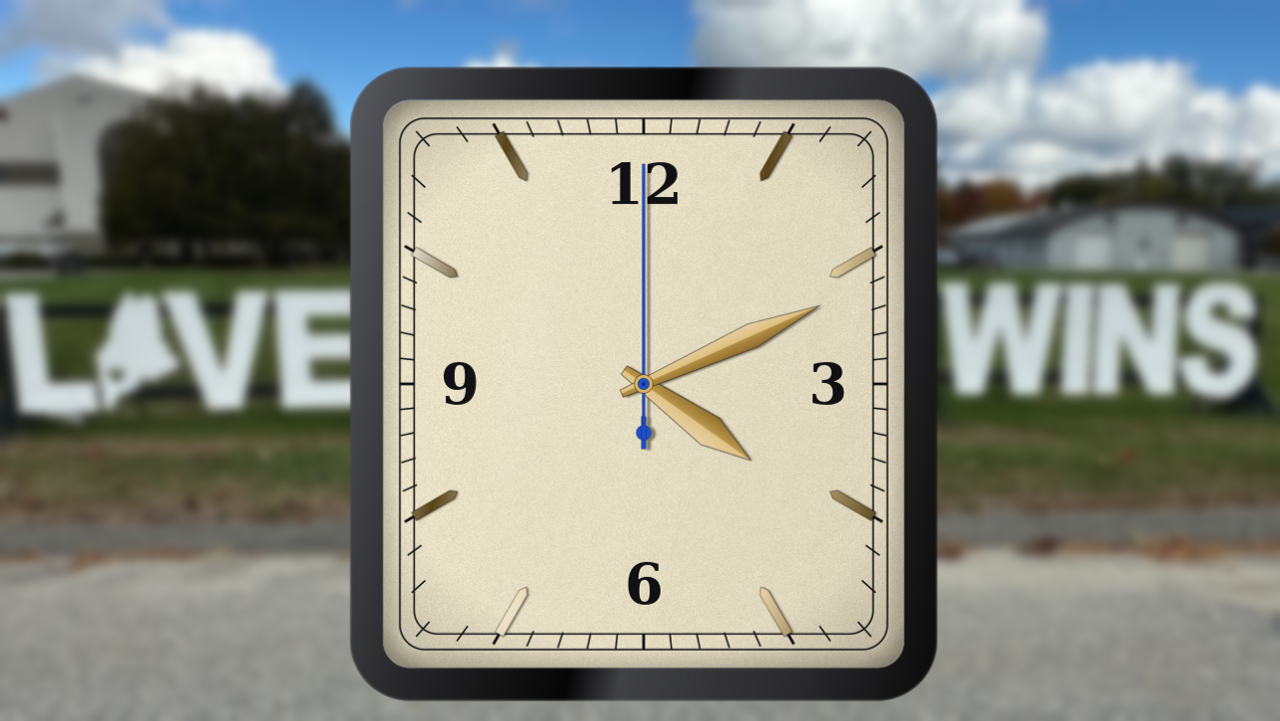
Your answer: **4:11:00**
